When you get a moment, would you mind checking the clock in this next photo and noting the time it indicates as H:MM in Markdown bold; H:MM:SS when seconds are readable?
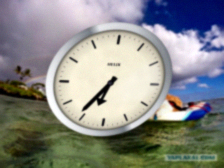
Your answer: **6:36**
